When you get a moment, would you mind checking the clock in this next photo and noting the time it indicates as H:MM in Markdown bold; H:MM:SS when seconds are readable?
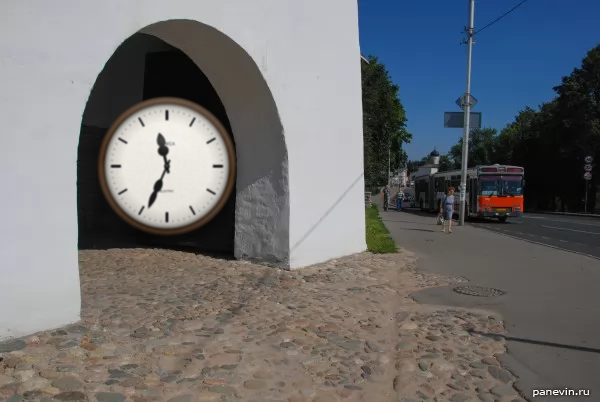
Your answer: **11:34**
